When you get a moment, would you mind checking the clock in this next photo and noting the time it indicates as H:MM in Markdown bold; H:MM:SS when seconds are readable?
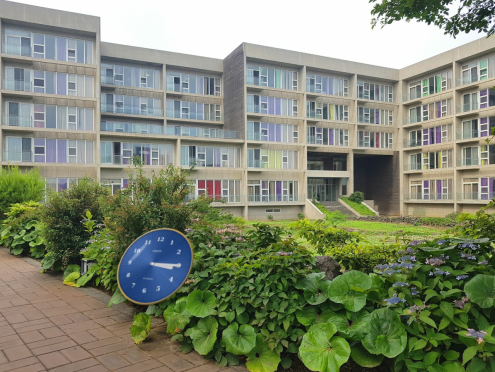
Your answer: **3:15**
